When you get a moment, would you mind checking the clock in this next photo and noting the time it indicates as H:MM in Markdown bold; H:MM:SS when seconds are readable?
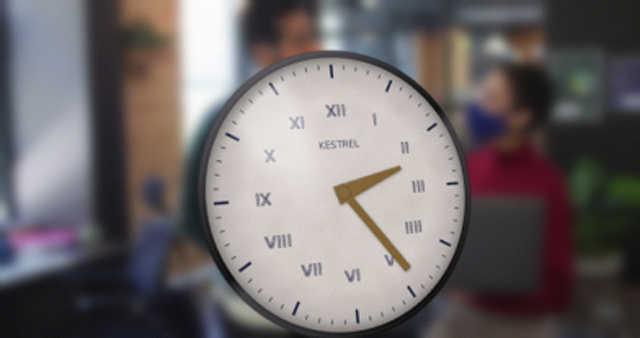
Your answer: **2:24**
